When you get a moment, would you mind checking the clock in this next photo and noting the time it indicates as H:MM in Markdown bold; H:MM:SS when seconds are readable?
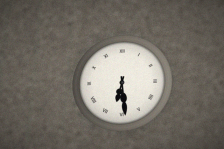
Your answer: **6:29**
